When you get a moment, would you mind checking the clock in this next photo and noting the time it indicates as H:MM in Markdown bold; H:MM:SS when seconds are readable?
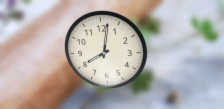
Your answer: **8:02**
